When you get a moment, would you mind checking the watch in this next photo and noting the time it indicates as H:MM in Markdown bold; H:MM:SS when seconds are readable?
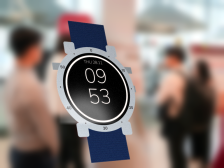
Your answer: **9:53**
